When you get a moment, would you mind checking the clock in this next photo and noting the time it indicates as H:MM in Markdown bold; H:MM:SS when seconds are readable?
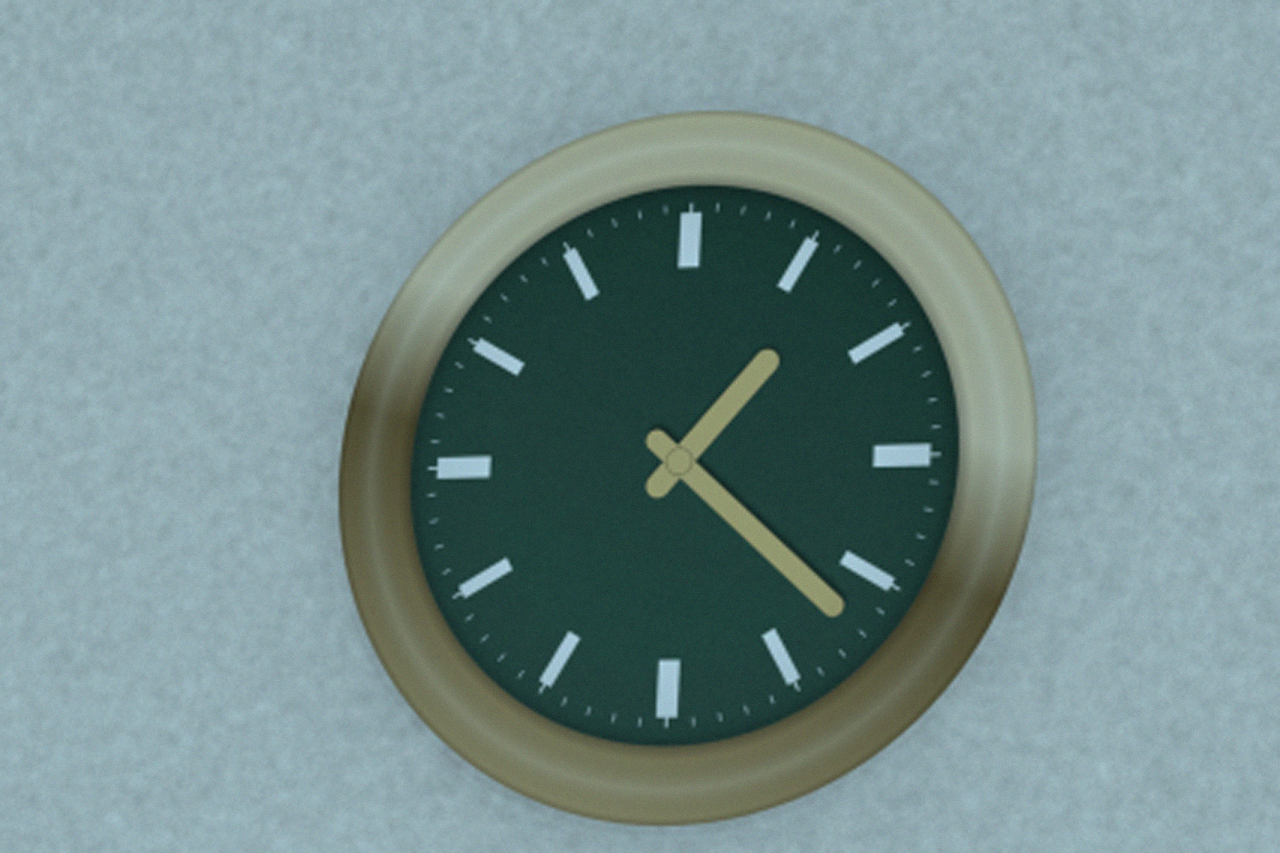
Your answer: **1:22**
